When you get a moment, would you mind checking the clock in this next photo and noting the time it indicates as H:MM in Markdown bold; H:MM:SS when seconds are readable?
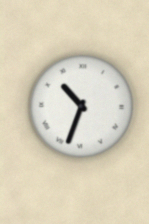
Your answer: **10:33**
